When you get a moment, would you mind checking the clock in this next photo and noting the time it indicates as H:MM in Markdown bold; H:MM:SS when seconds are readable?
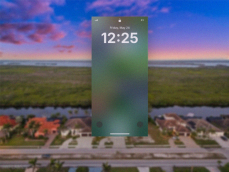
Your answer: **12:25**
